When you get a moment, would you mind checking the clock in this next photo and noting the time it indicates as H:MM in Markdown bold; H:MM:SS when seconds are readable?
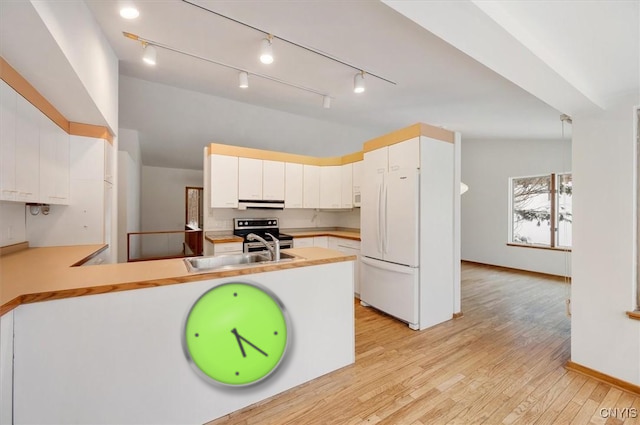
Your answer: **5:21**
